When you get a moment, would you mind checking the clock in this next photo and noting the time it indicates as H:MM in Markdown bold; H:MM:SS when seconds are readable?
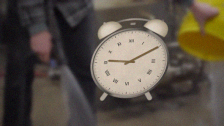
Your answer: **9:10**
